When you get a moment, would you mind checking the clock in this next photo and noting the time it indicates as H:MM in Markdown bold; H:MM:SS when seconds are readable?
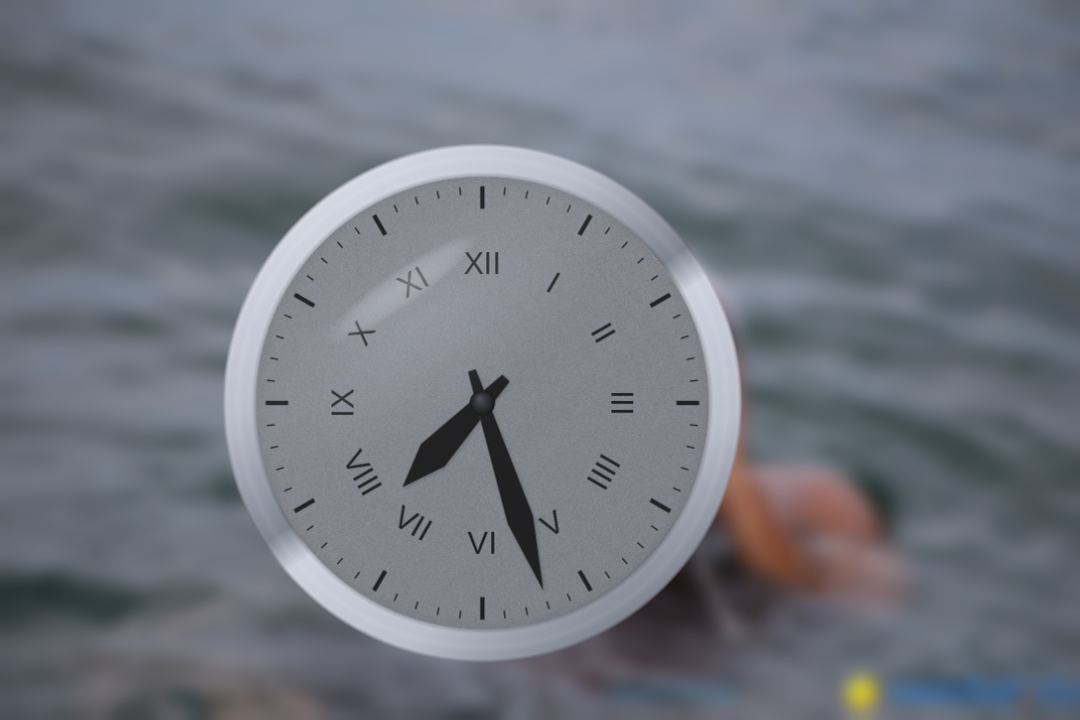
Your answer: **7:27**
